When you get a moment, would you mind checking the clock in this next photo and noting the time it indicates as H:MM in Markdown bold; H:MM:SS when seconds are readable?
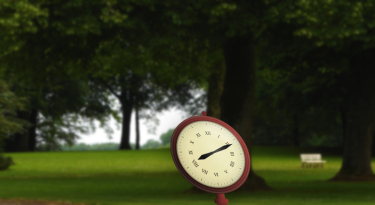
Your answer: **8:11**
